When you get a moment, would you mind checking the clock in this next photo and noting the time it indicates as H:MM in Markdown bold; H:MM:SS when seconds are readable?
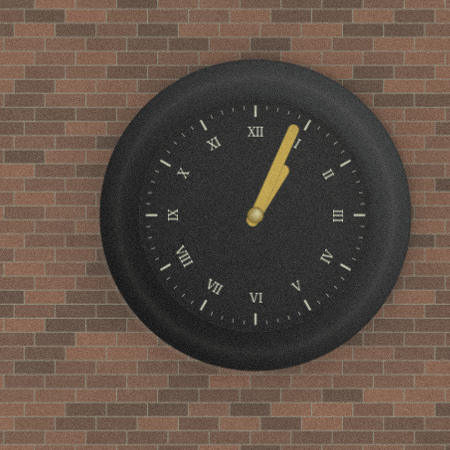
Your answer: **1:04**
